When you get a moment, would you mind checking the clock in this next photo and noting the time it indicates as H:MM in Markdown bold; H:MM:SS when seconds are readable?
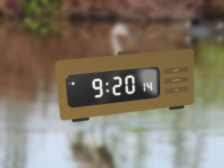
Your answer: **9:20:14**
